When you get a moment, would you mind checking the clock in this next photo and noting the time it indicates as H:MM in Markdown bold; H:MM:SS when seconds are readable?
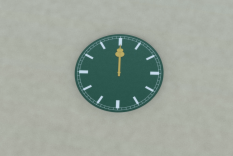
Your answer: **12:00**
